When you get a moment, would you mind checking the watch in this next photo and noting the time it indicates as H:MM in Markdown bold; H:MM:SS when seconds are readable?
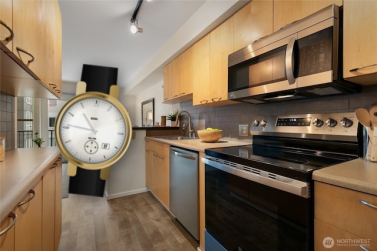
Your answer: **10:46**
